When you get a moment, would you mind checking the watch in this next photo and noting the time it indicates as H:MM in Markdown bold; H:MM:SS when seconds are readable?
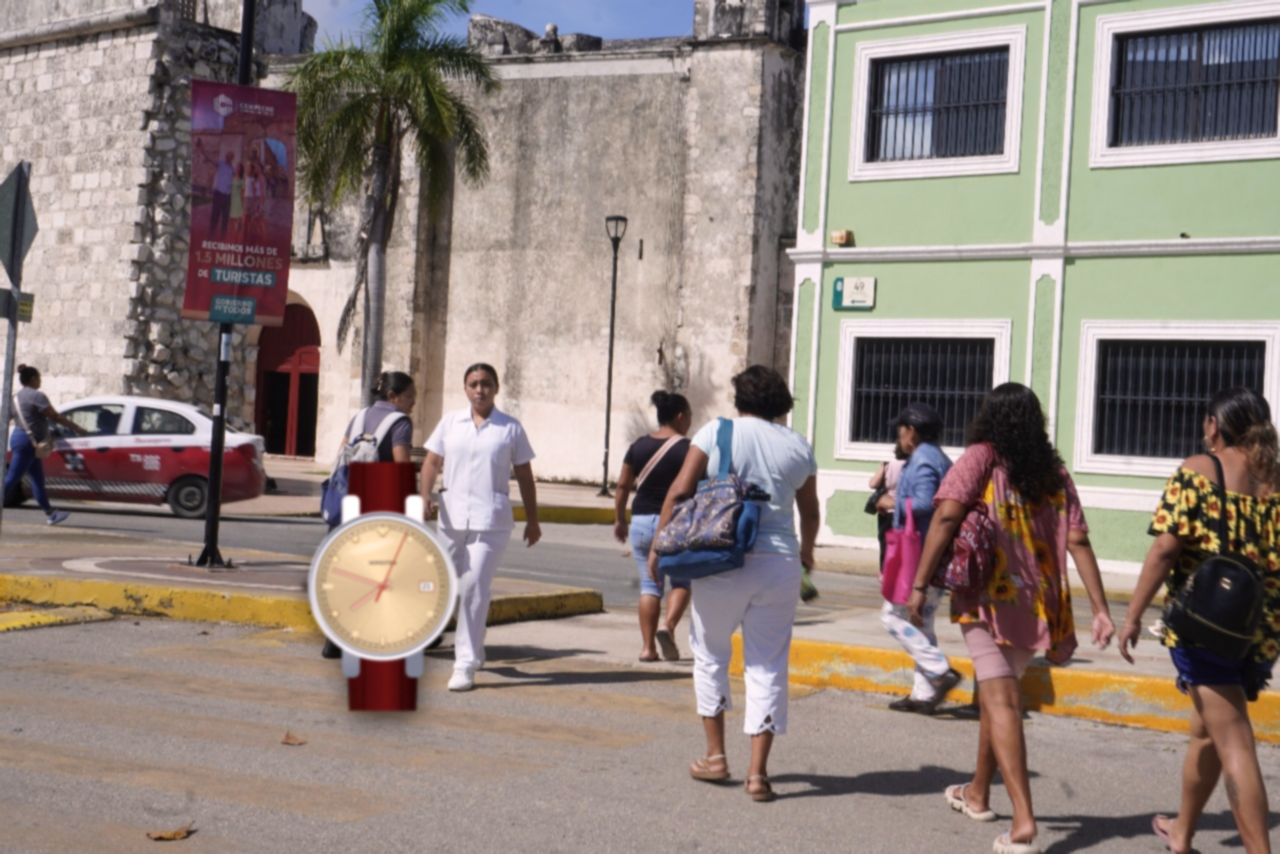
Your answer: **7:48:04**
